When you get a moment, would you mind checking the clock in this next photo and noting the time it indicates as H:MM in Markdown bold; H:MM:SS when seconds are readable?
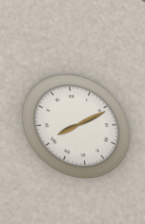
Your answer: **8:11**
